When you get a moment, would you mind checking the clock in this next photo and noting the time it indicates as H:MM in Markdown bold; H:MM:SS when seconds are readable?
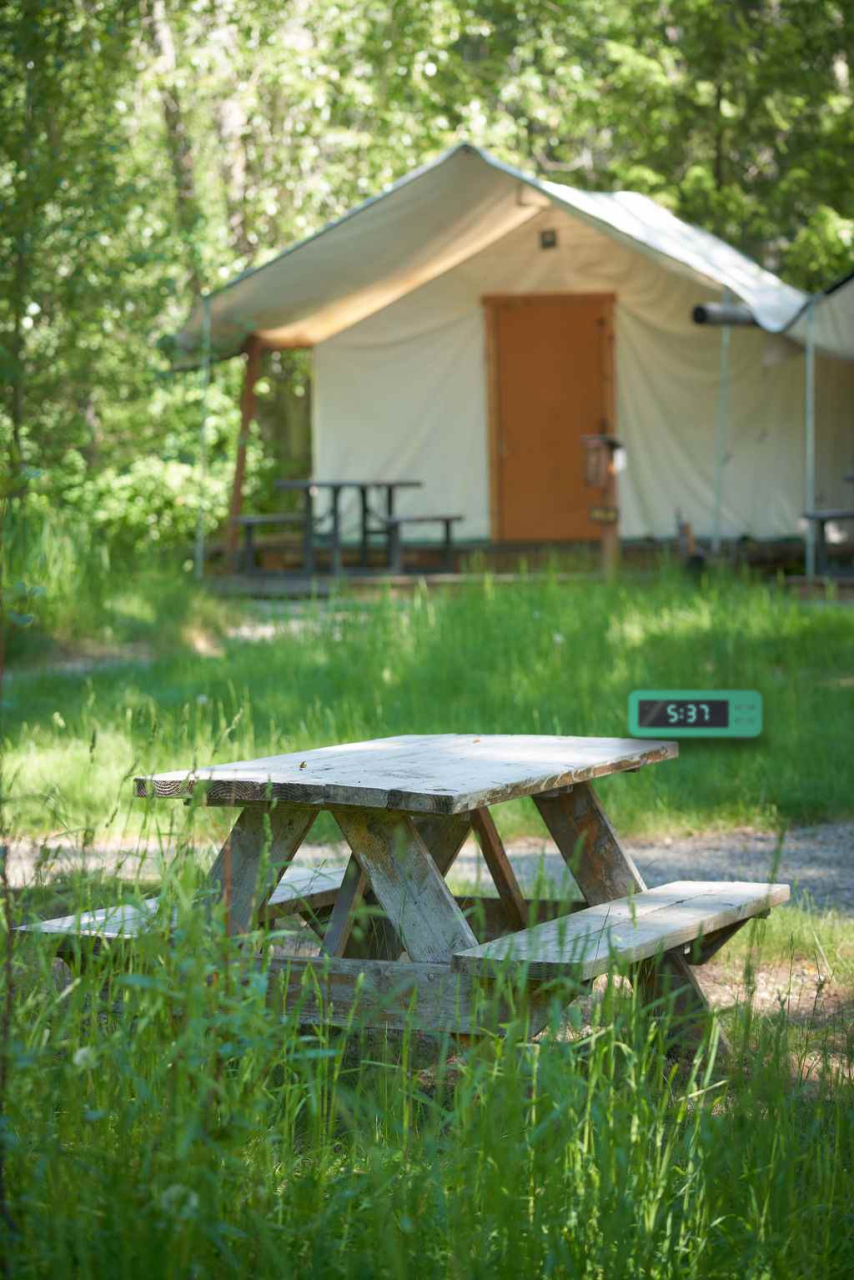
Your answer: **5:37**
